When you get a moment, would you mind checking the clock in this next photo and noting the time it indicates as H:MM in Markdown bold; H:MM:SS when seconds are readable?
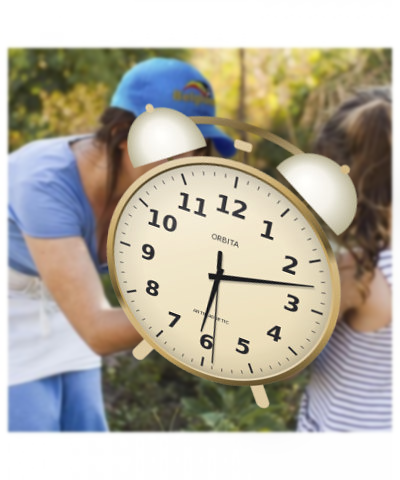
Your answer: **6:12:29**
